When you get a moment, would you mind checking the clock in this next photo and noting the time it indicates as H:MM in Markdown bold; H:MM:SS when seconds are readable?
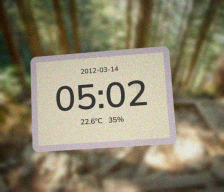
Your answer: **5:02**
